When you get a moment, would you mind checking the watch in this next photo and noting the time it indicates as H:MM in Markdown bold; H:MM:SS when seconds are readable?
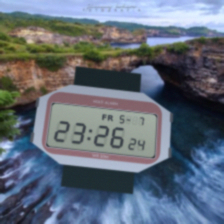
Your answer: **23:26:24**
